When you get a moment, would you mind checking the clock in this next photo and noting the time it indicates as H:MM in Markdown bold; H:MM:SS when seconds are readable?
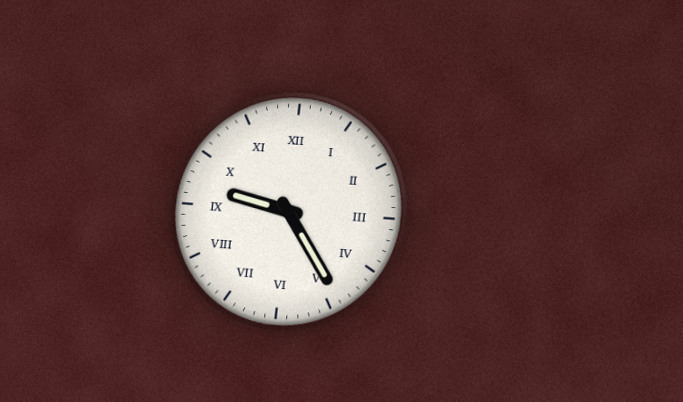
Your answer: **9:24**
